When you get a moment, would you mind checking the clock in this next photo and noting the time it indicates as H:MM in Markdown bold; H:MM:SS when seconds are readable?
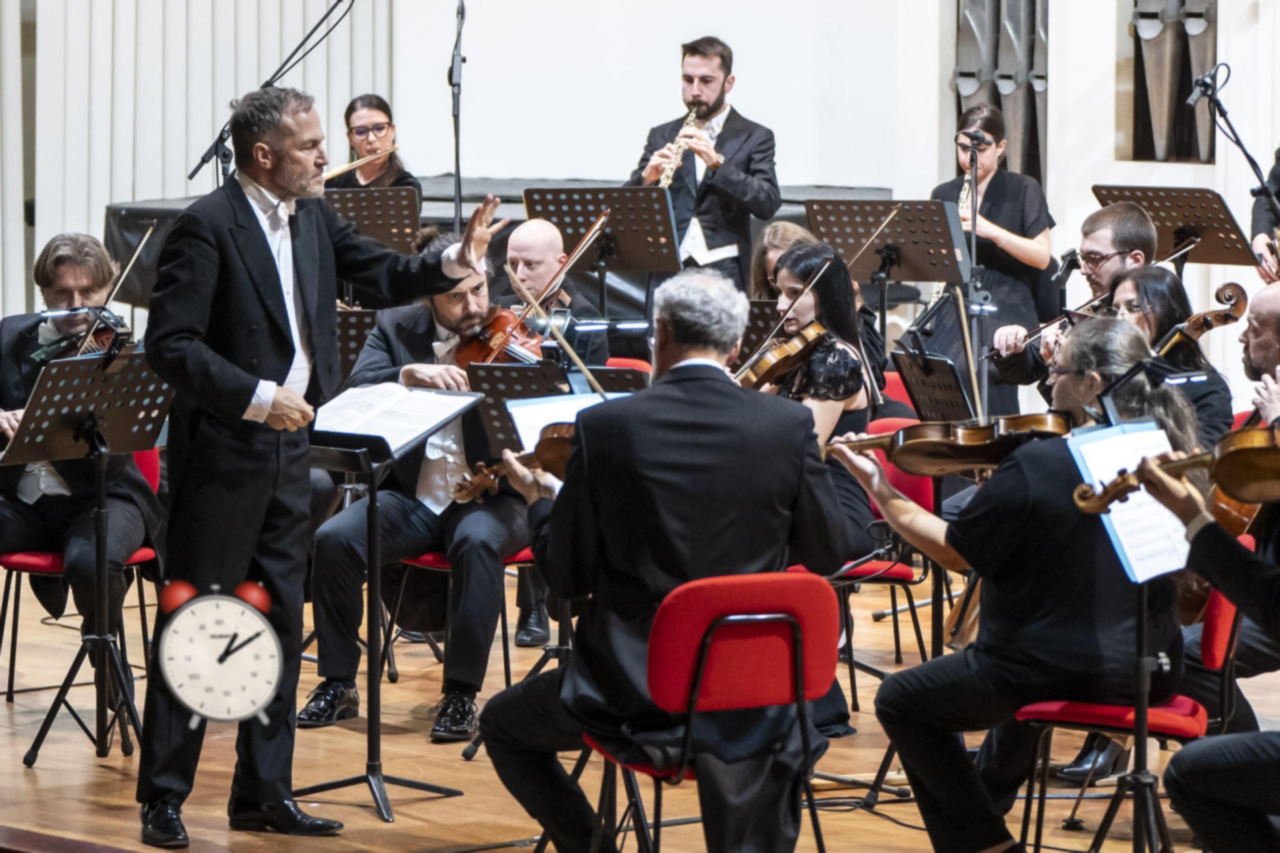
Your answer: **1:10**
